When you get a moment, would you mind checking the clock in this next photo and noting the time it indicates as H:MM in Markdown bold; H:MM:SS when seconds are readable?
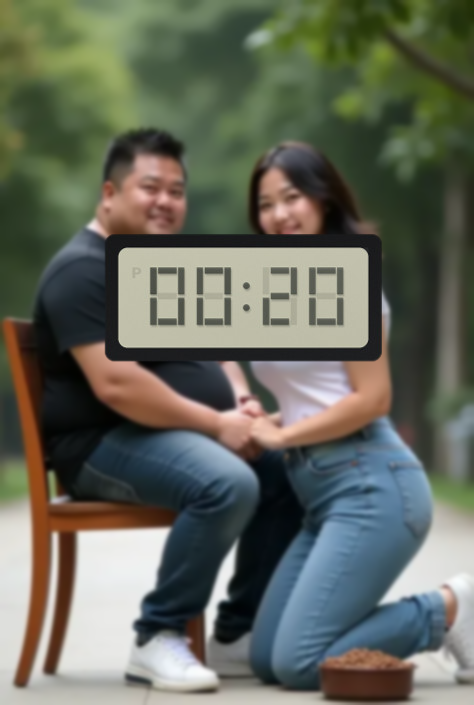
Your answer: **0:20**
